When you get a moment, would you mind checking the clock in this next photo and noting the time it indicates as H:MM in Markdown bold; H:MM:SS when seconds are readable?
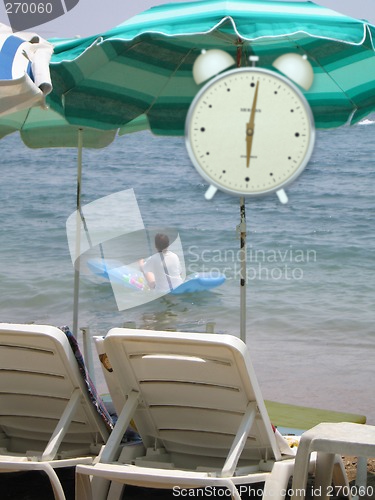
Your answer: **6:01**
